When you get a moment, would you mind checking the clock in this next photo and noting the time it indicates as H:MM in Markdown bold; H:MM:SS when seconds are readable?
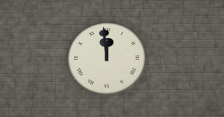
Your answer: **11:59**
